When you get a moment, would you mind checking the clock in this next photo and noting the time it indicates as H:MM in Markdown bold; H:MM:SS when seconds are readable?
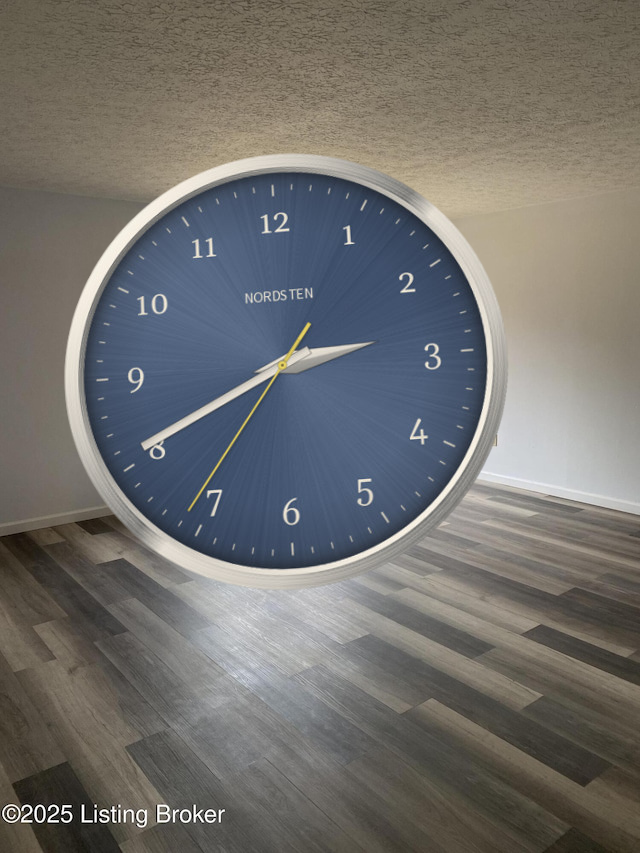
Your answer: **2:40:36**
